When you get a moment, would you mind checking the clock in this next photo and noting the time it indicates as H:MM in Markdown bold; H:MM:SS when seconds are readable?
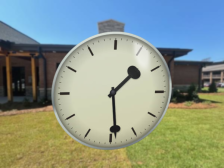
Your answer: **1:29**
